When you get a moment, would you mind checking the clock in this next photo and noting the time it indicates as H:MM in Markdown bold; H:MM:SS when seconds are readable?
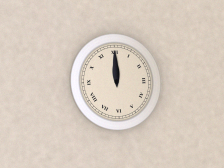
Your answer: **12:00**
